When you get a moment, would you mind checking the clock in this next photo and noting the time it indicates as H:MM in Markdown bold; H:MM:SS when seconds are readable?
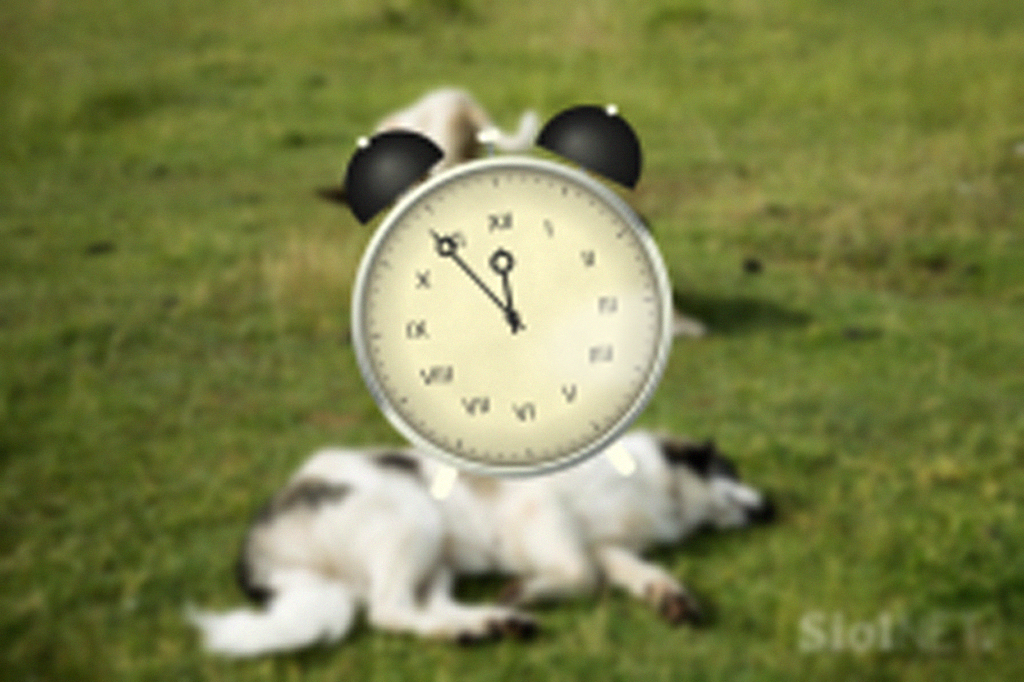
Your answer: **11:54**
